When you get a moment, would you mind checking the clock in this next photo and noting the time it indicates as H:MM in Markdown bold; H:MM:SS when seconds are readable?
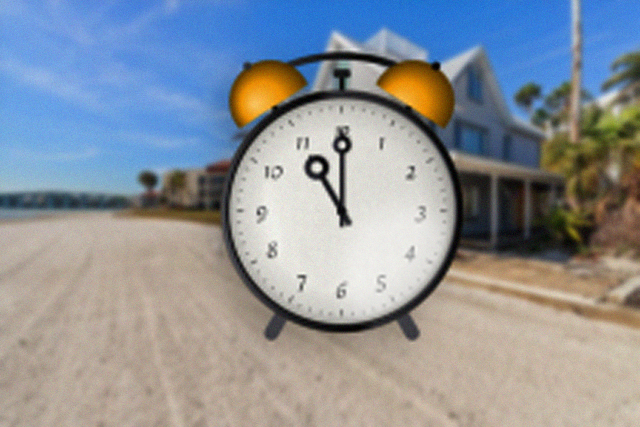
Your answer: **11:00**
